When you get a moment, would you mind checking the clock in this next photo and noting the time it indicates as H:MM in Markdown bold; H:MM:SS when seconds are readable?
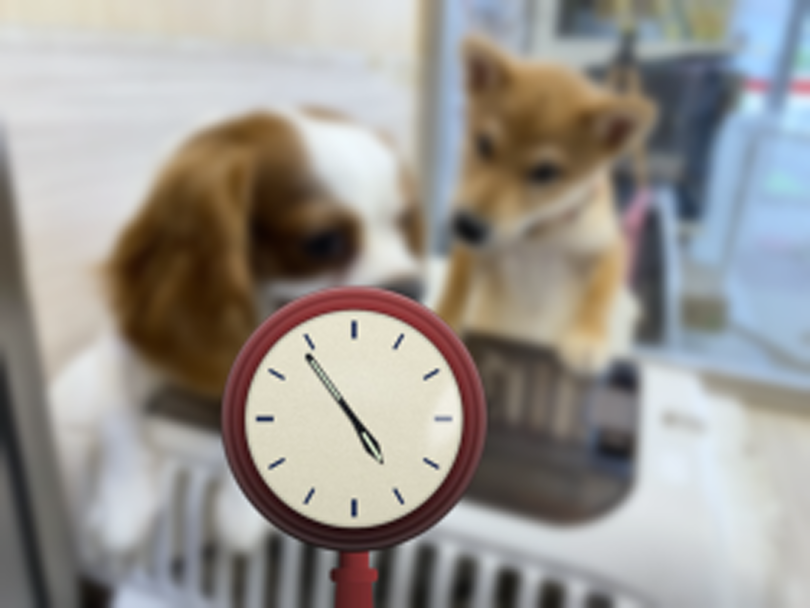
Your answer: **4:54**
